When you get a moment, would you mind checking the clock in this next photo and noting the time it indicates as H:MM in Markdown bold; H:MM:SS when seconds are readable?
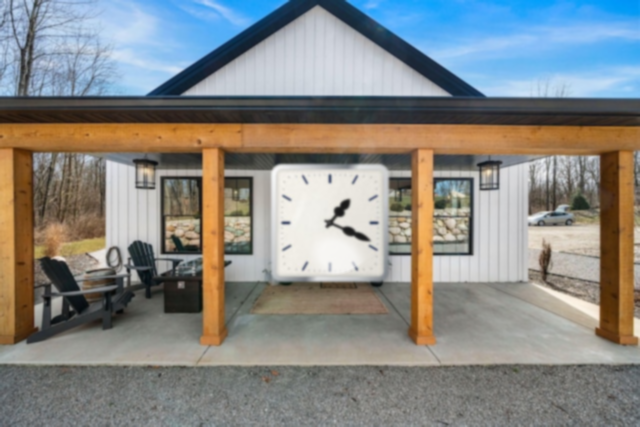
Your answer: **1:19**
